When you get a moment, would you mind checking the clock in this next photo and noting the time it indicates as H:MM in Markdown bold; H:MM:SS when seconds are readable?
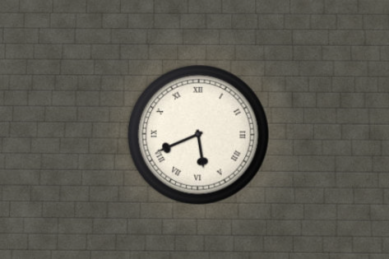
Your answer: **5:41**
